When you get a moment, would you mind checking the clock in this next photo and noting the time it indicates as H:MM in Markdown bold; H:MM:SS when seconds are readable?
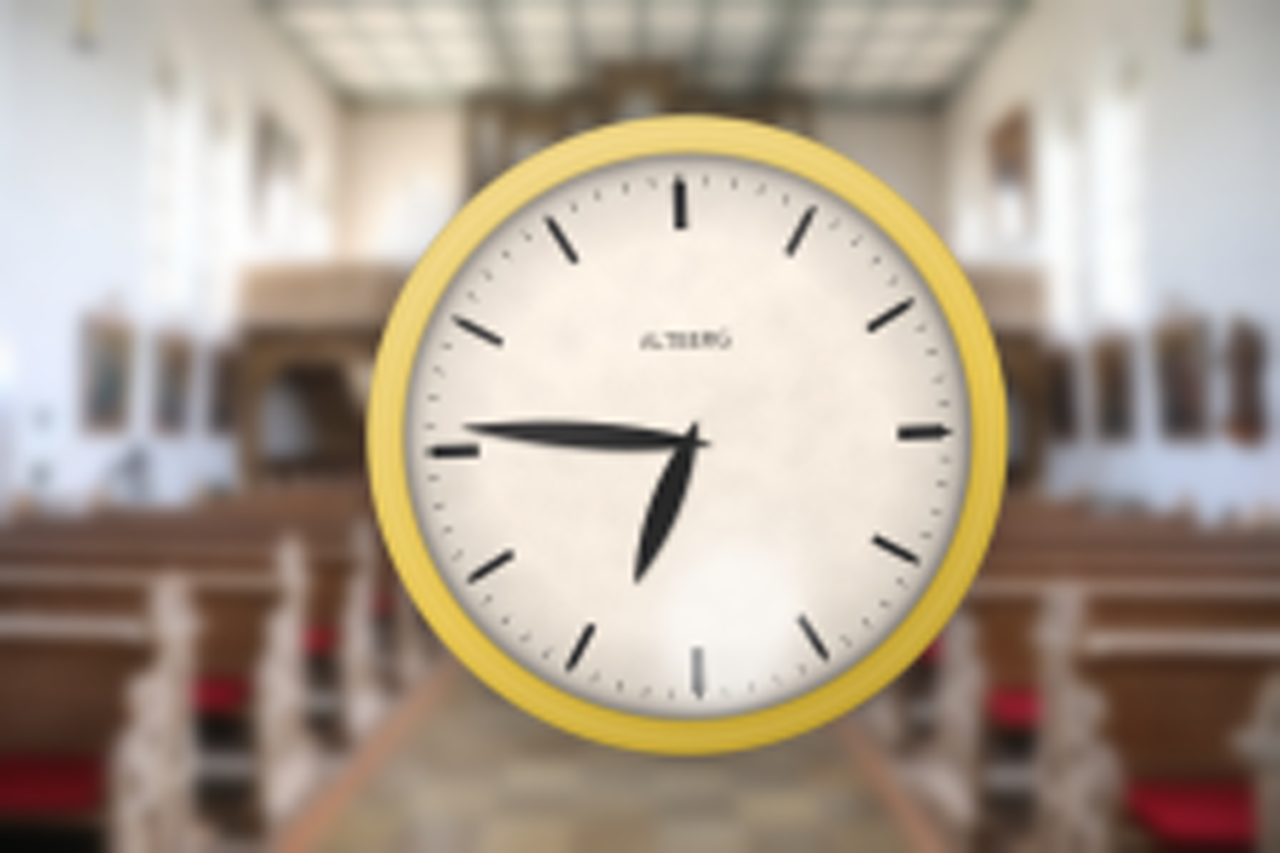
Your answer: **6:46**
